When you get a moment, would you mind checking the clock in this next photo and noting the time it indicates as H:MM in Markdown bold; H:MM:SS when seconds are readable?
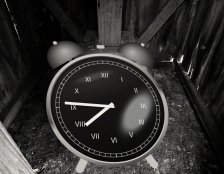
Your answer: **7:46**
